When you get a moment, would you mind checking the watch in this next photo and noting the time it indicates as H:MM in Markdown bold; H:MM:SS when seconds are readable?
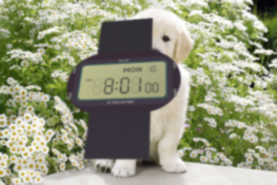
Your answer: **8:01:00**
